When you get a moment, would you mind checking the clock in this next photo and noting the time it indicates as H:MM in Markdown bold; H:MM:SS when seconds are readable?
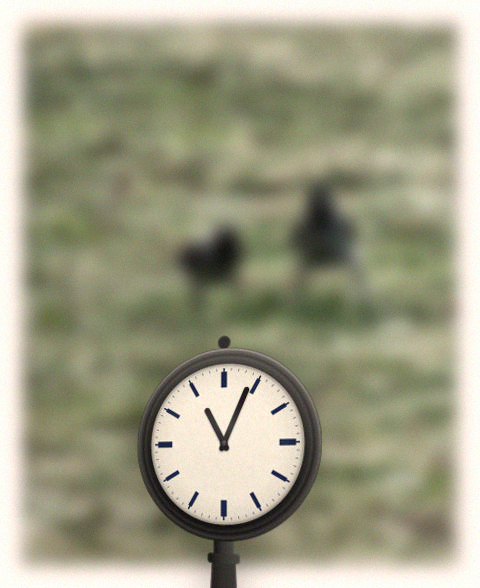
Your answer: **11:04**
